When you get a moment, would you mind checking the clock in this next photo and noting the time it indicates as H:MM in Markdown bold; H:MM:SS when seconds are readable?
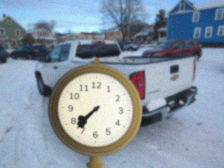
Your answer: **7:37**
